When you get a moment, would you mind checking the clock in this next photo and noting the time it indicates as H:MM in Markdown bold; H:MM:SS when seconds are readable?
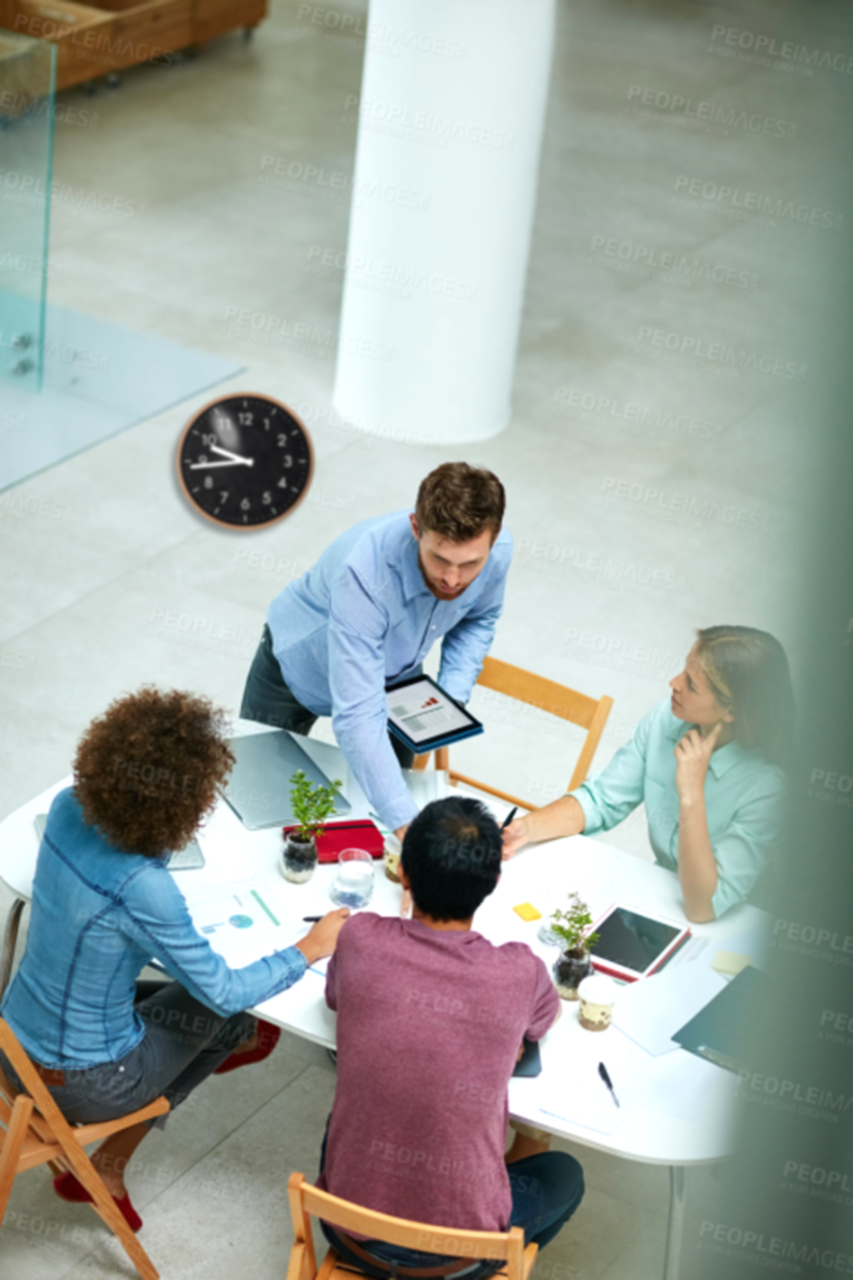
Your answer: **9:44**
